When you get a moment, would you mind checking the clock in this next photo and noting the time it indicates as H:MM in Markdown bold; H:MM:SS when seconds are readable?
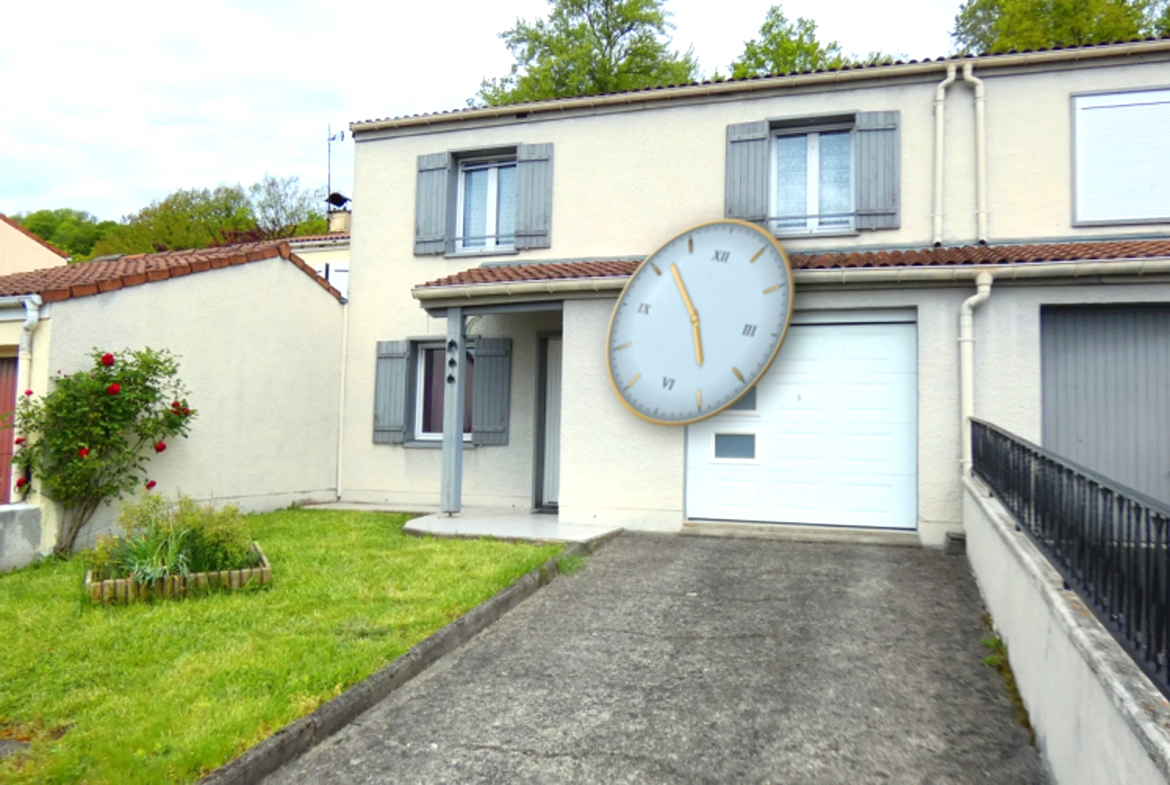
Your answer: **4:52**
